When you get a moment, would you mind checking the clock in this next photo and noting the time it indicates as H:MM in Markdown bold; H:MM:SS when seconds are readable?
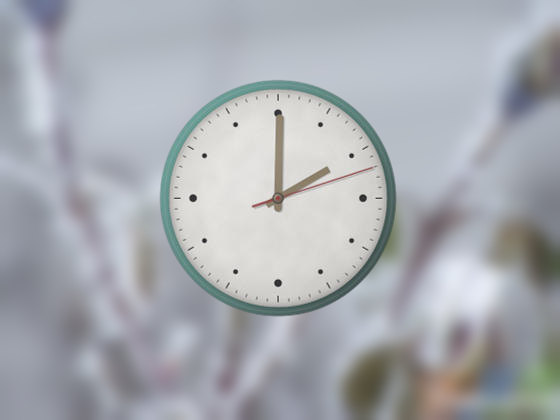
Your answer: **2:00:12**
